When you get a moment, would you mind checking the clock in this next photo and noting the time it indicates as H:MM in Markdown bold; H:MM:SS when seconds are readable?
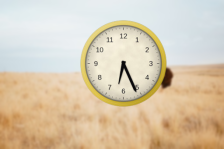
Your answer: **6:26**
